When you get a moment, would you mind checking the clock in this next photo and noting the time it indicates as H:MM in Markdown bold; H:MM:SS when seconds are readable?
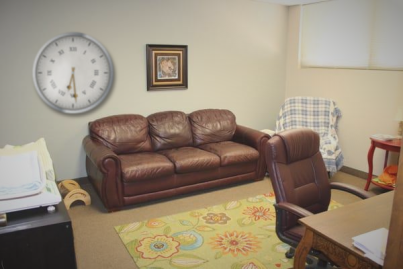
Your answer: **6:29**
